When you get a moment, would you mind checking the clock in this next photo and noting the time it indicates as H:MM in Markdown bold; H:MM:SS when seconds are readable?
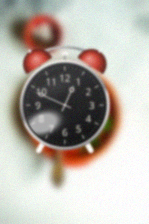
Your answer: **12:49**
